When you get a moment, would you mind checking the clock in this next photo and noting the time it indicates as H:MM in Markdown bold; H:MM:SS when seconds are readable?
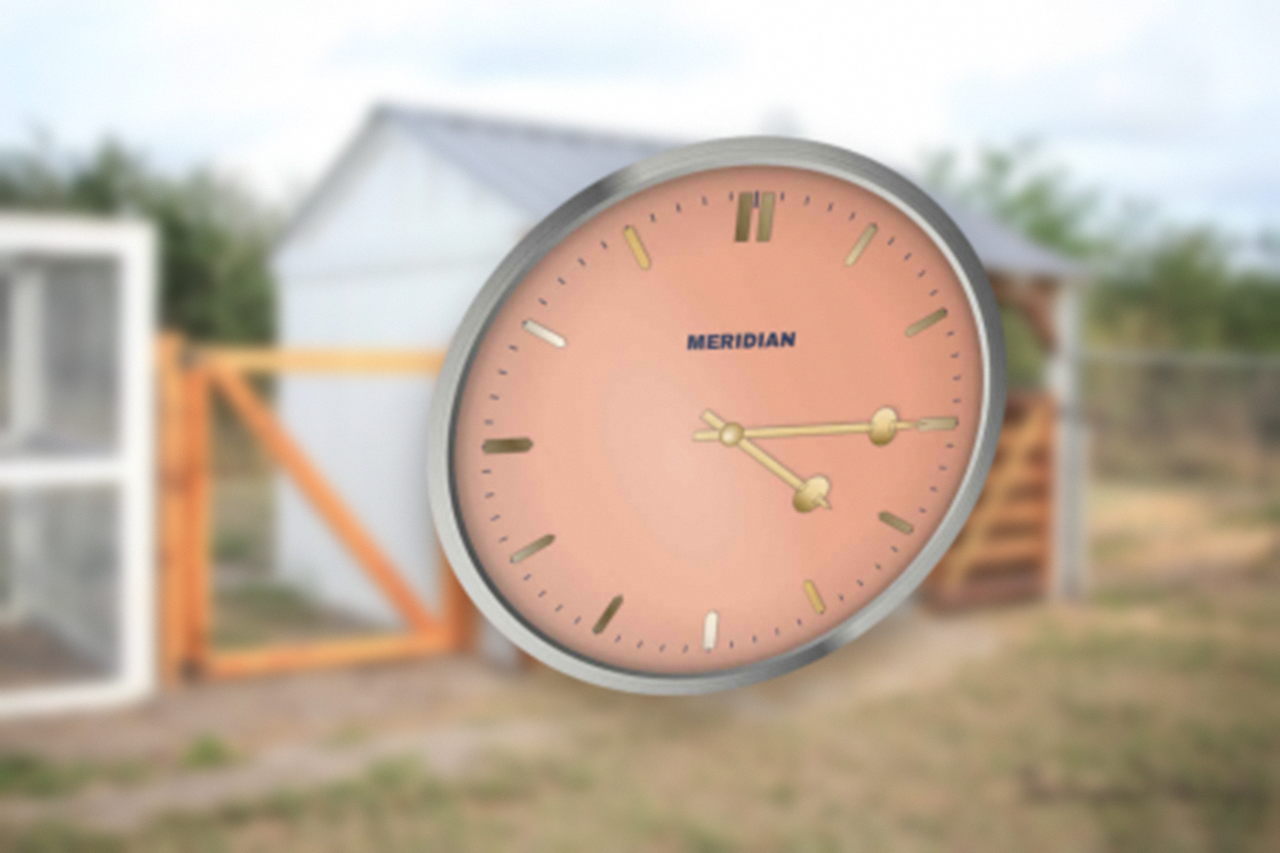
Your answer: **4:15**
